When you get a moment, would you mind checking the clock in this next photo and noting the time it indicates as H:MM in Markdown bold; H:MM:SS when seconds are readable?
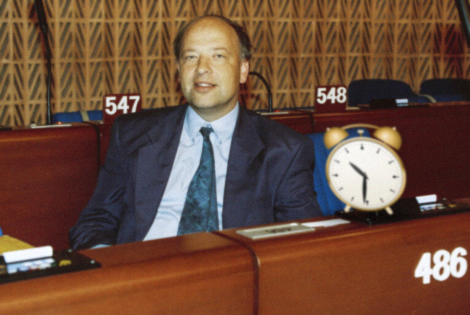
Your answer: **10:31**
